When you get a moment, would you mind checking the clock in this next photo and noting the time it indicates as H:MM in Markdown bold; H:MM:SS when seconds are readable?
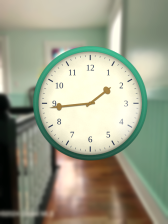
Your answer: **1:44**
